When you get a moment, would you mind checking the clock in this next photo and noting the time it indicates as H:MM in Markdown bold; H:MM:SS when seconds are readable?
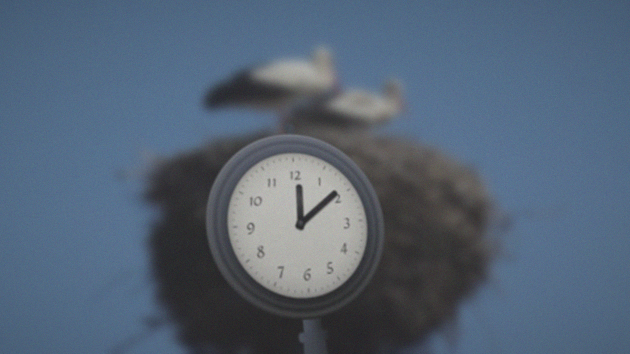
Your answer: **12:09**
